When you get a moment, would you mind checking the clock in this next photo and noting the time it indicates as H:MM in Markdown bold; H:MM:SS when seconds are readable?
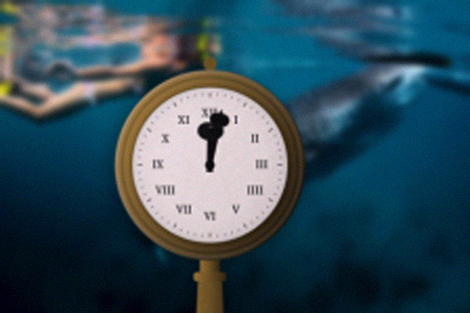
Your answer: **12:02**
